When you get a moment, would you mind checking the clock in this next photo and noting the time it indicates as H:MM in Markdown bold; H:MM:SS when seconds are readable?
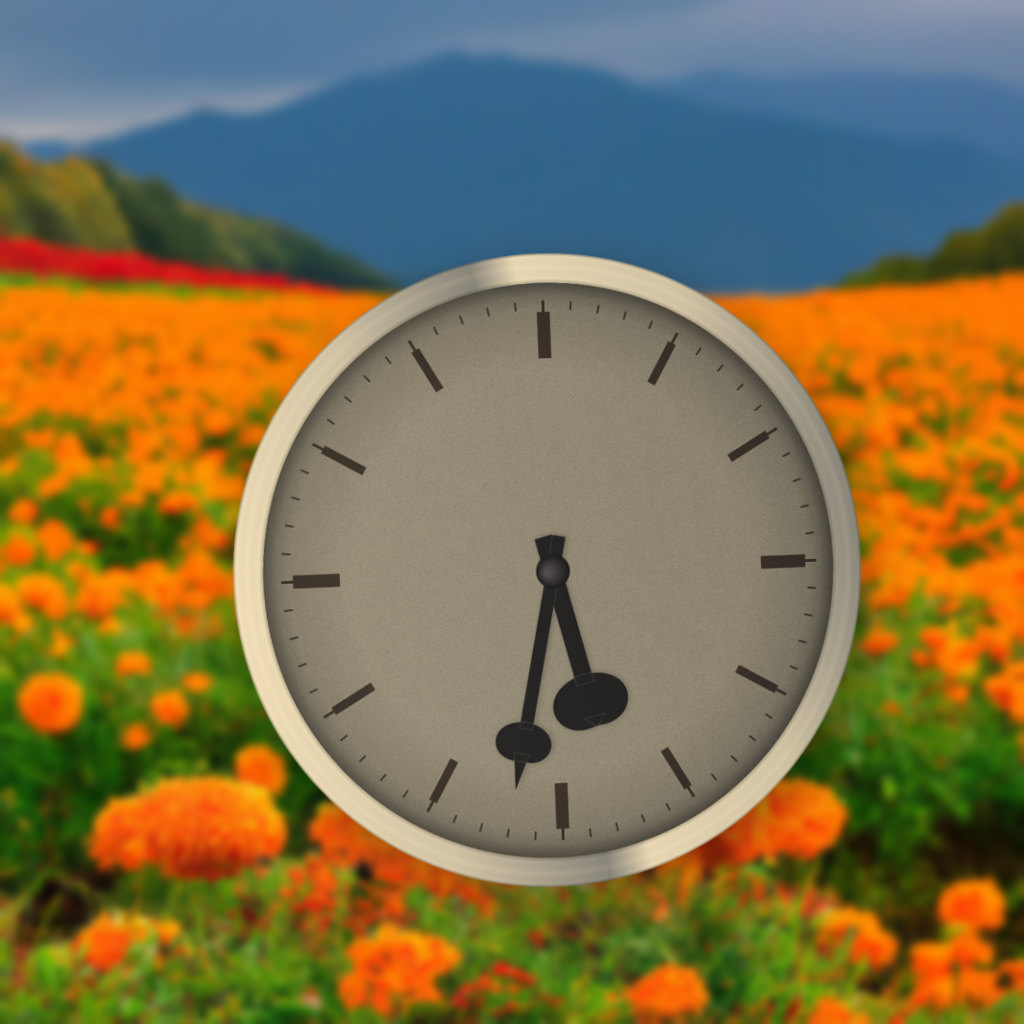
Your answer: **5:32**
